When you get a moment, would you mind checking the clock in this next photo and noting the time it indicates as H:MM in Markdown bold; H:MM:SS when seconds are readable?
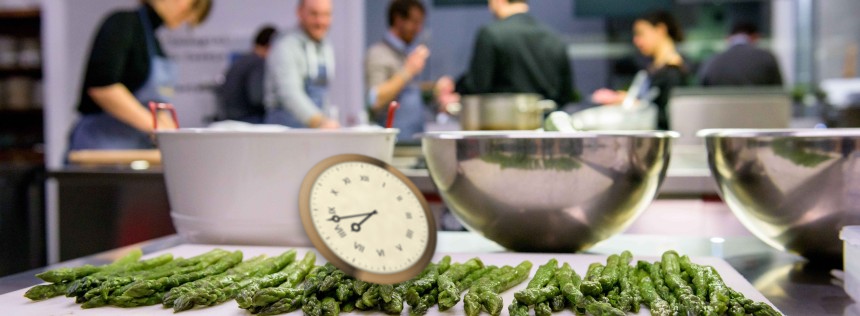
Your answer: **7:43**
